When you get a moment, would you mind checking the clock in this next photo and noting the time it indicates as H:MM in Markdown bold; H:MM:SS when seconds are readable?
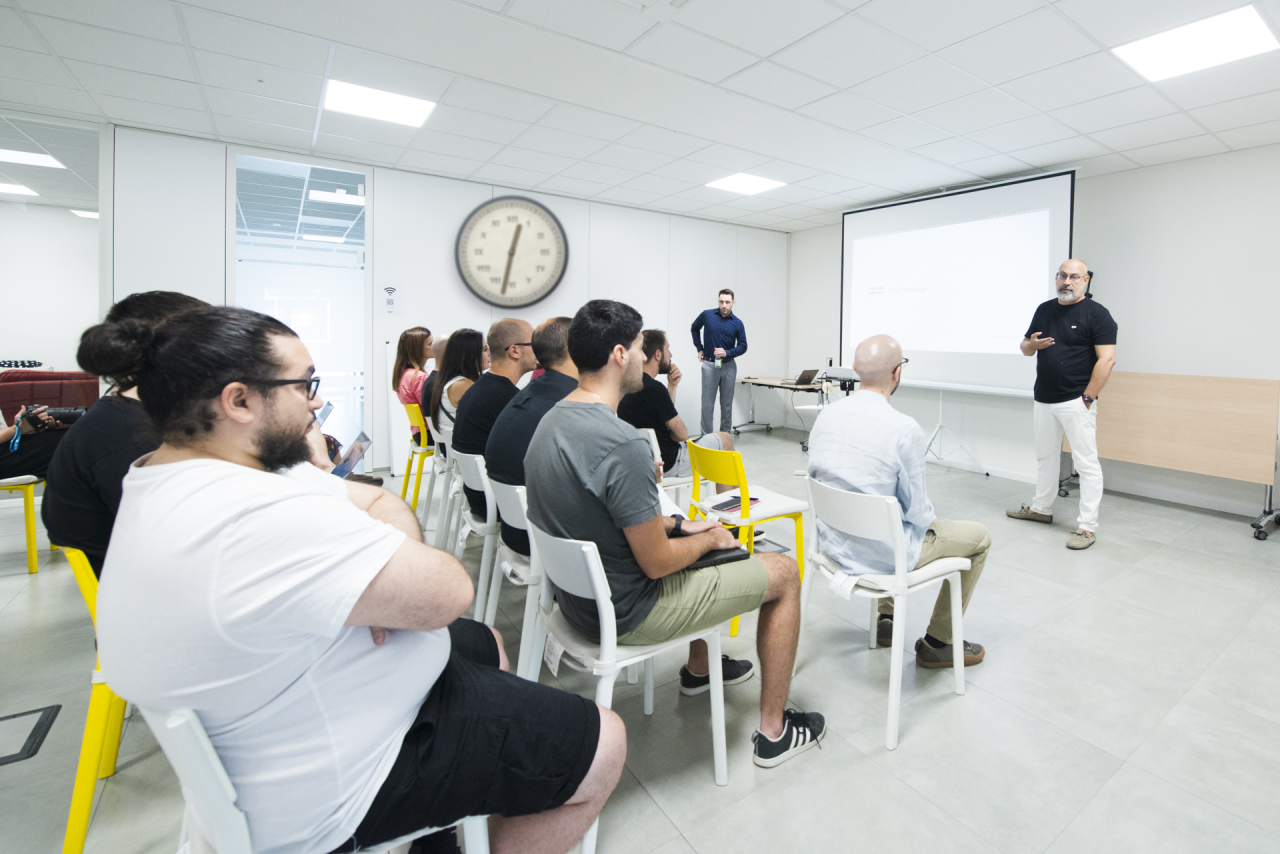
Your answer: **12:32**
